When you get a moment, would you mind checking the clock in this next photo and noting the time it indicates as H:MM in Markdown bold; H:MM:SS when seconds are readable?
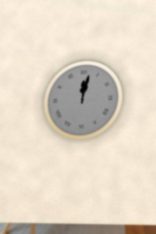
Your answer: **12:02**
